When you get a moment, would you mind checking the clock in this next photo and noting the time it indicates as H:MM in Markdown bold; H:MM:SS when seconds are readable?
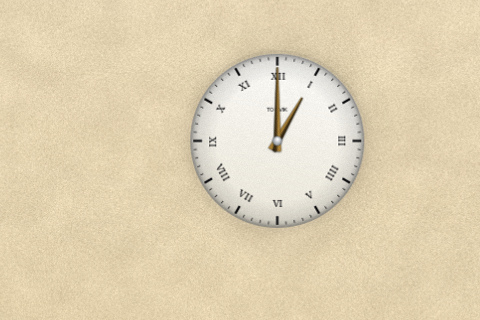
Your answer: **1:00**
